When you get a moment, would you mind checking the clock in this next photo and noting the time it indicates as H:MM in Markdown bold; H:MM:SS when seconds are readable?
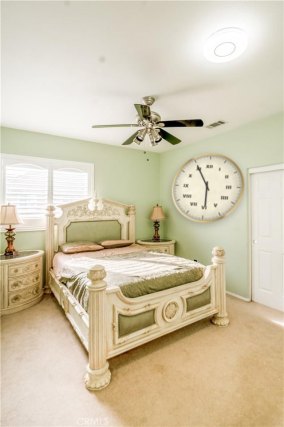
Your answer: **5:55**
